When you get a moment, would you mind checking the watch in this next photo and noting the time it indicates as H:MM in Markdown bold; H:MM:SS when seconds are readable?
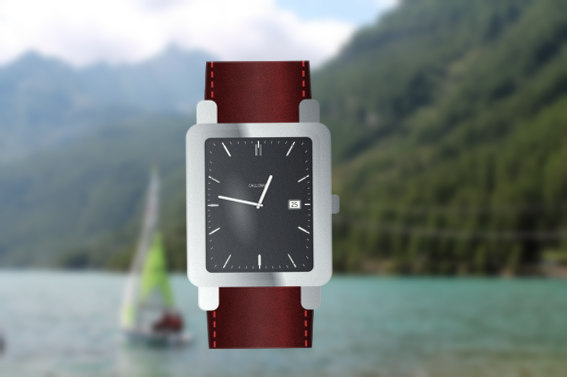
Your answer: **12:47**
